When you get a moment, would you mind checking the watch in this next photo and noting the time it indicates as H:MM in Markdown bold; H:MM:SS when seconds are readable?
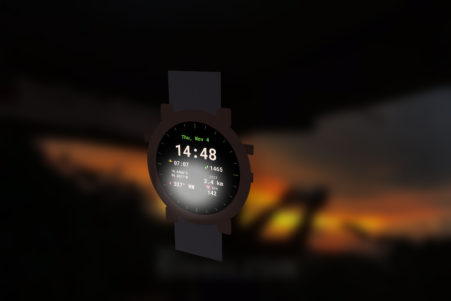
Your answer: **14:48**
